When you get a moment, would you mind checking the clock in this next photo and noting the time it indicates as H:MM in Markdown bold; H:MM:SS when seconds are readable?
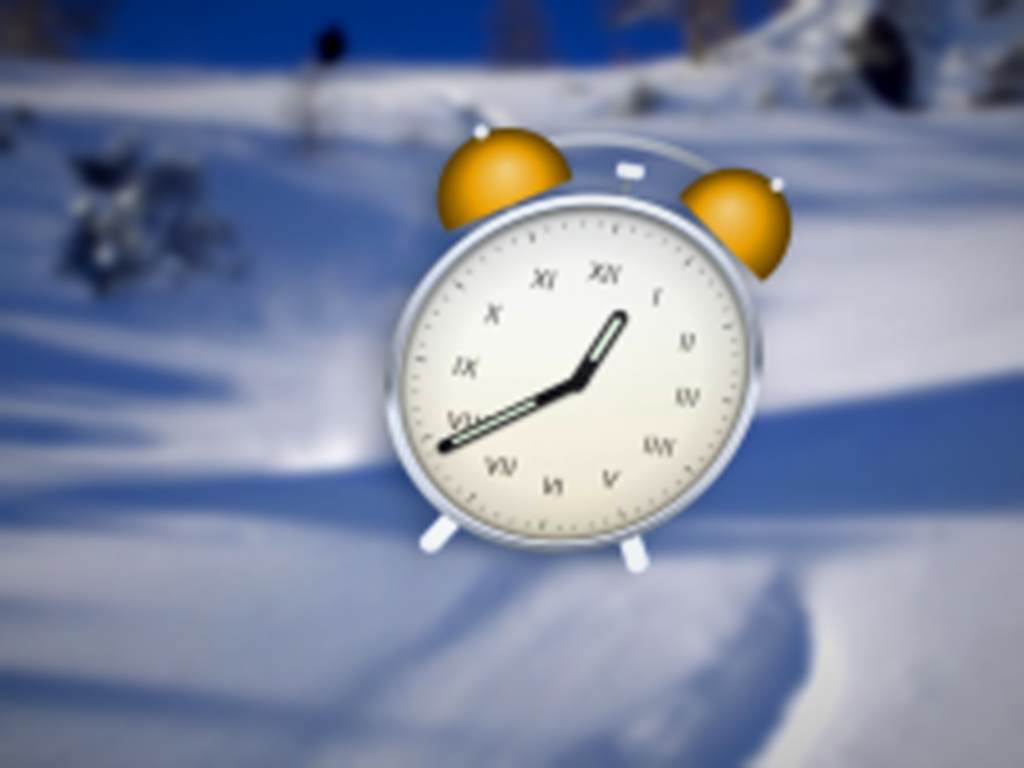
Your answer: **12:39**
